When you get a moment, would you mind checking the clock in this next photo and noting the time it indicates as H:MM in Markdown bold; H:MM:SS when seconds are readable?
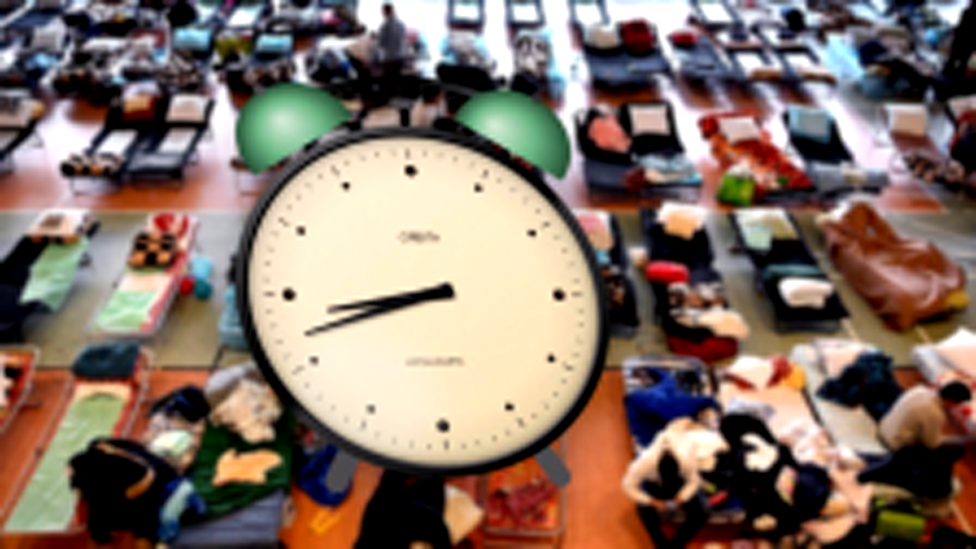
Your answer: **8:42**
